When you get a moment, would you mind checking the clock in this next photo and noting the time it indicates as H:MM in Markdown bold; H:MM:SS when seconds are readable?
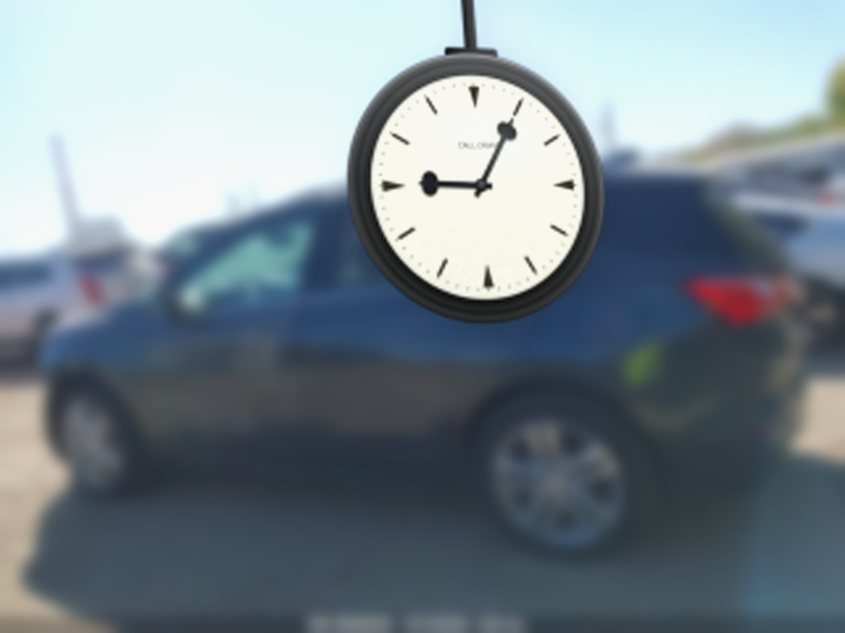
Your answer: **9:05**
